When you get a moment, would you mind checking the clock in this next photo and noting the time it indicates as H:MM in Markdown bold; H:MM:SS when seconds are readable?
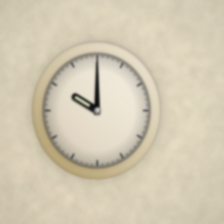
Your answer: **10:00**
